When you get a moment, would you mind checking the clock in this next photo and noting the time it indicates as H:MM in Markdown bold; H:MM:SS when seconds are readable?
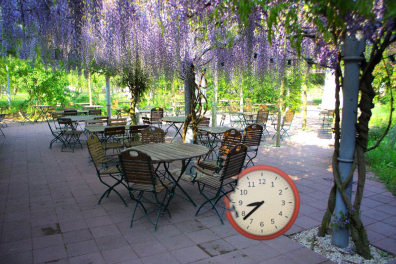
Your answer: **8:38**
